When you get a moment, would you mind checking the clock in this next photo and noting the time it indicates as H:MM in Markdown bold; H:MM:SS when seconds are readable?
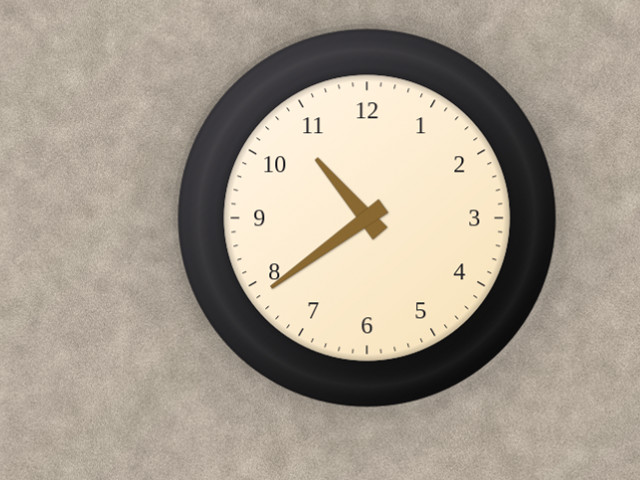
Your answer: **10:39**
